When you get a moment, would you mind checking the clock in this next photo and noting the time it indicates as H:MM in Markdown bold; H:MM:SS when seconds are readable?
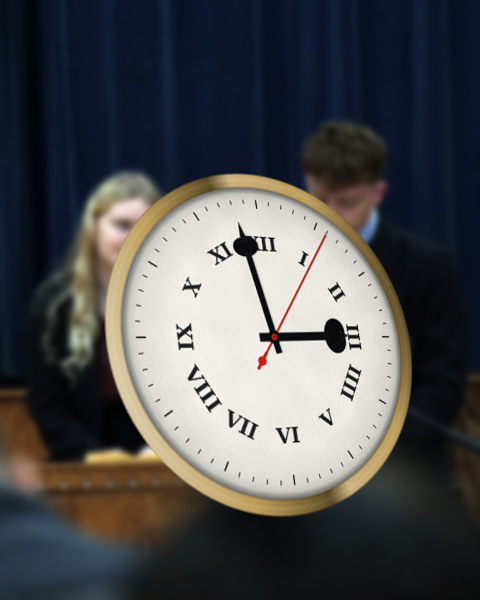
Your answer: **2:58:06**
